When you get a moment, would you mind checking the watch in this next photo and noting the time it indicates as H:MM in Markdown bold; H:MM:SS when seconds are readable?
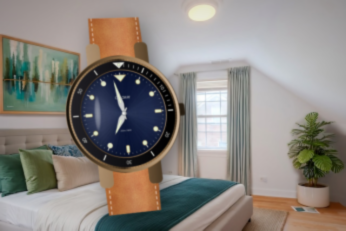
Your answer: **6:58**
